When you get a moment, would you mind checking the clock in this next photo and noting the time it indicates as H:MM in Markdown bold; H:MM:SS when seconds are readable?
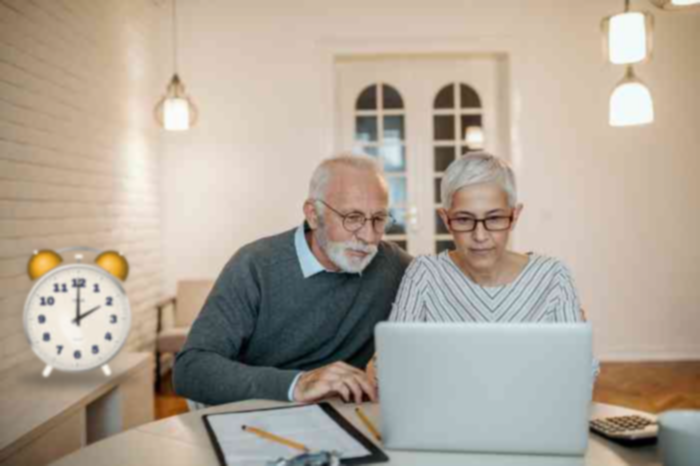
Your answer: **2:00**
